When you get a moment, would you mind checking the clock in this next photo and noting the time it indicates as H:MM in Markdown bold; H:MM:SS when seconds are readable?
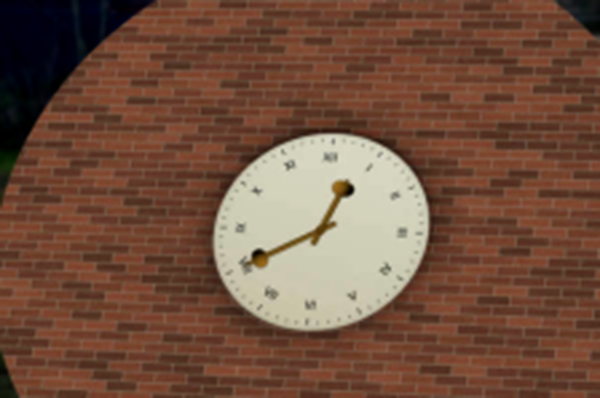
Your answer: **12:40**
